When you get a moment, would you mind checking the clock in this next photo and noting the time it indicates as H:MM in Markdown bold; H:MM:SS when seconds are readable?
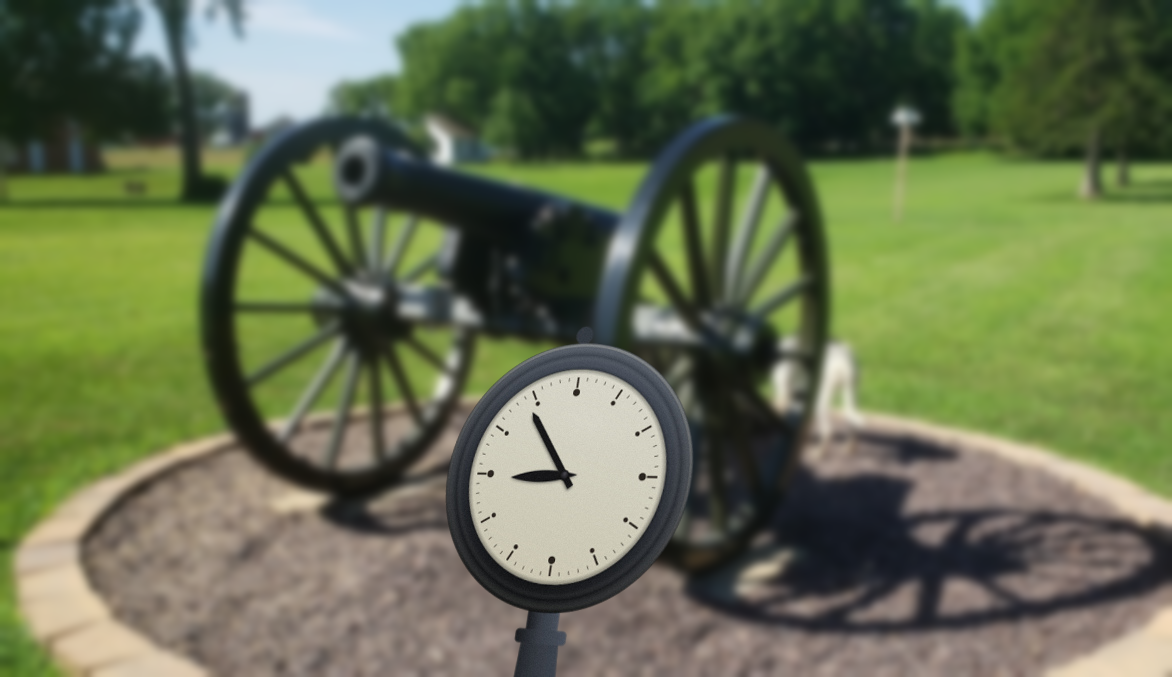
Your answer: **8:54**
